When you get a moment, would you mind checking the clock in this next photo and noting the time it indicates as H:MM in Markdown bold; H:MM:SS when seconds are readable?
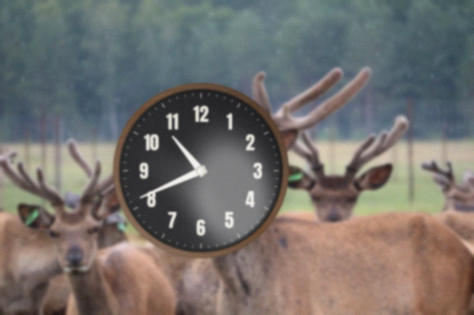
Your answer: **10:41**
